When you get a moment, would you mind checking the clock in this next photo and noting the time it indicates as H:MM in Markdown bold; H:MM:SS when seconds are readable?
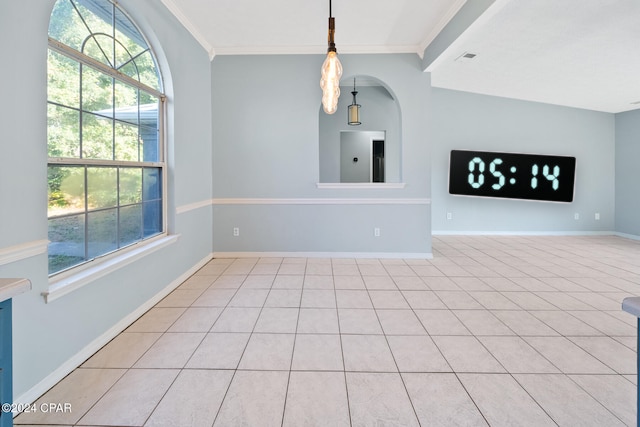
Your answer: **5:14**
